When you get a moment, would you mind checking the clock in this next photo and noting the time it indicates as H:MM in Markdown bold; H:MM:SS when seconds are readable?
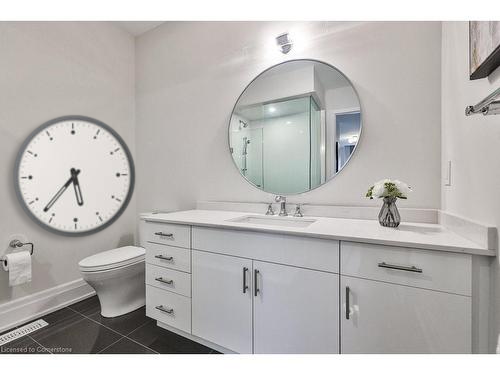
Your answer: **5:37**
